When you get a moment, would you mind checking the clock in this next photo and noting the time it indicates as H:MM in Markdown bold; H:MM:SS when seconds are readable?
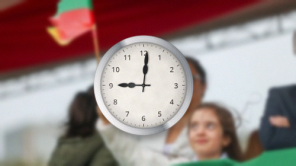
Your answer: **9:01**
